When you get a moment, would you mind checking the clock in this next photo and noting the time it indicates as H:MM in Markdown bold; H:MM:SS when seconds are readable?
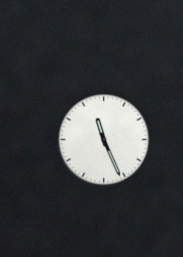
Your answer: **11:26**
